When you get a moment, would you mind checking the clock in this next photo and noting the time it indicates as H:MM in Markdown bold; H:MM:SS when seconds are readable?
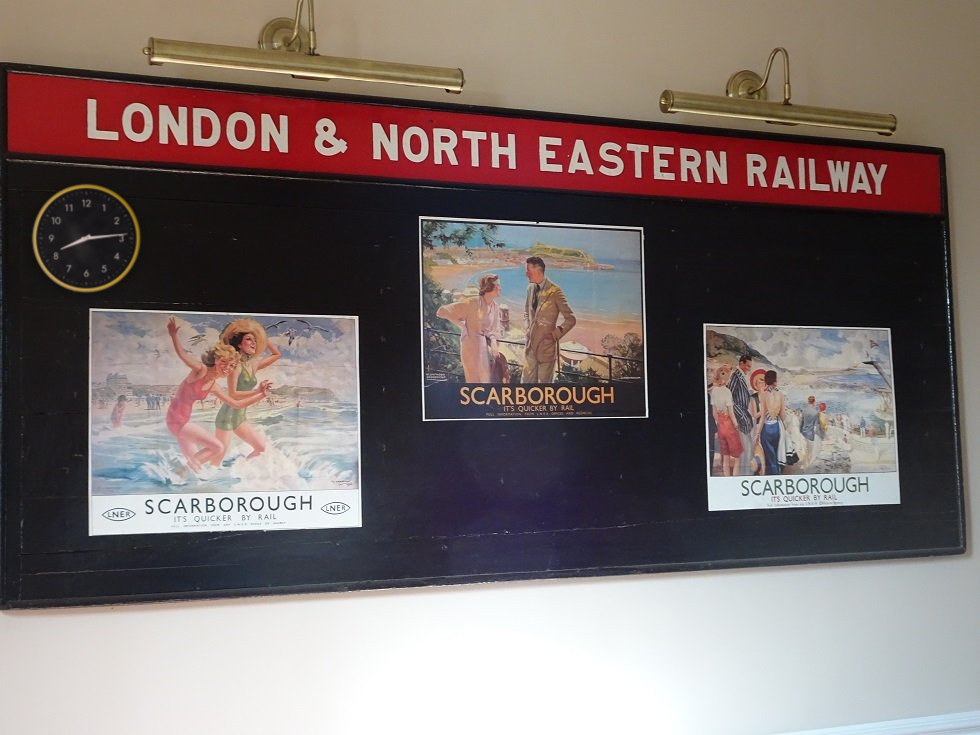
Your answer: **8:14**
